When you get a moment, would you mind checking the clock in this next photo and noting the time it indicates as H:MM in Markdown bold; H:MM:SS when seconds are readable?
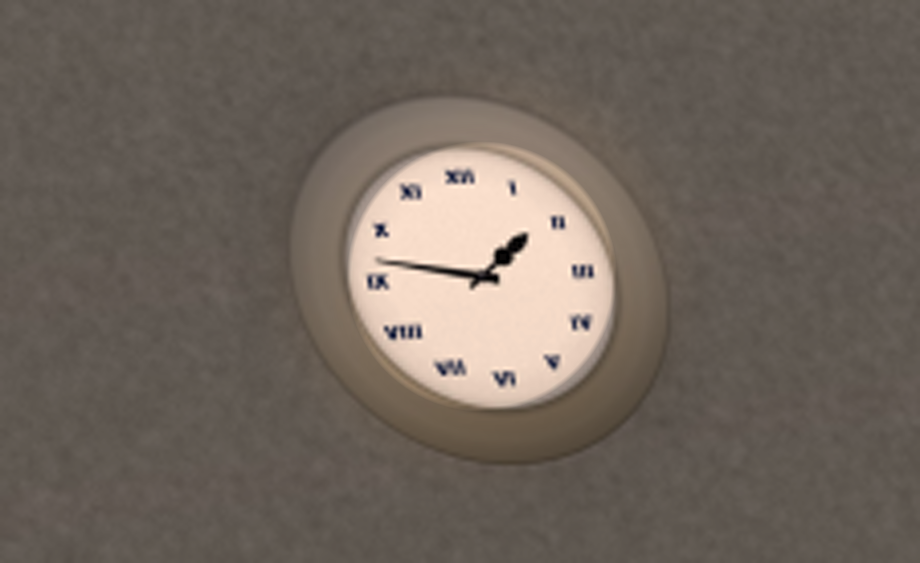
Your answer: **1:47**
